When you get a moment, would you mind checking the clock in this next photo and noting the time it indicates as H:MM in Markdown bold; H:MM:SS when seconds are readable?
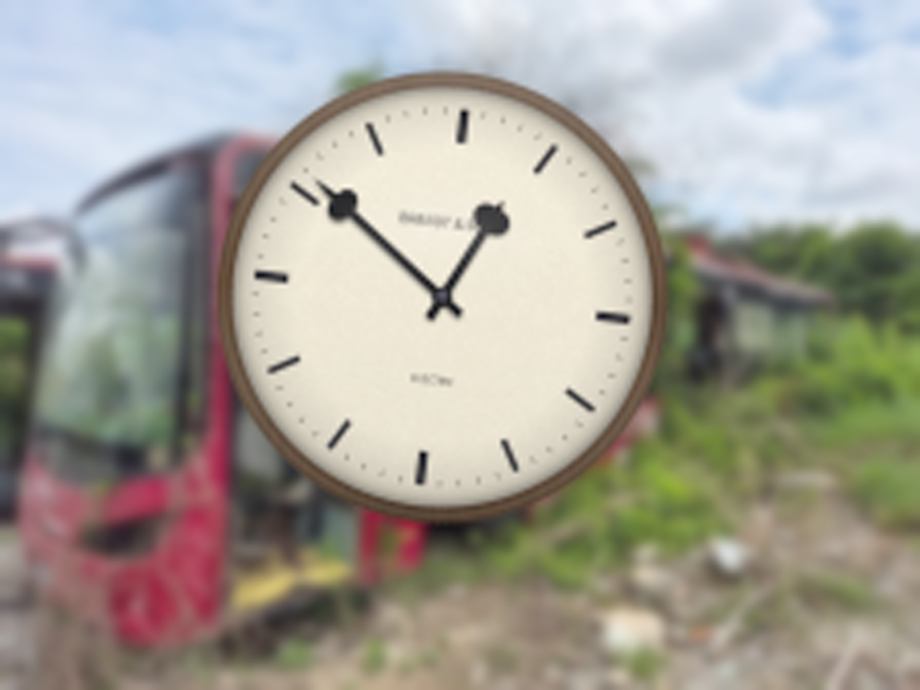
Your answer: **12:51**
